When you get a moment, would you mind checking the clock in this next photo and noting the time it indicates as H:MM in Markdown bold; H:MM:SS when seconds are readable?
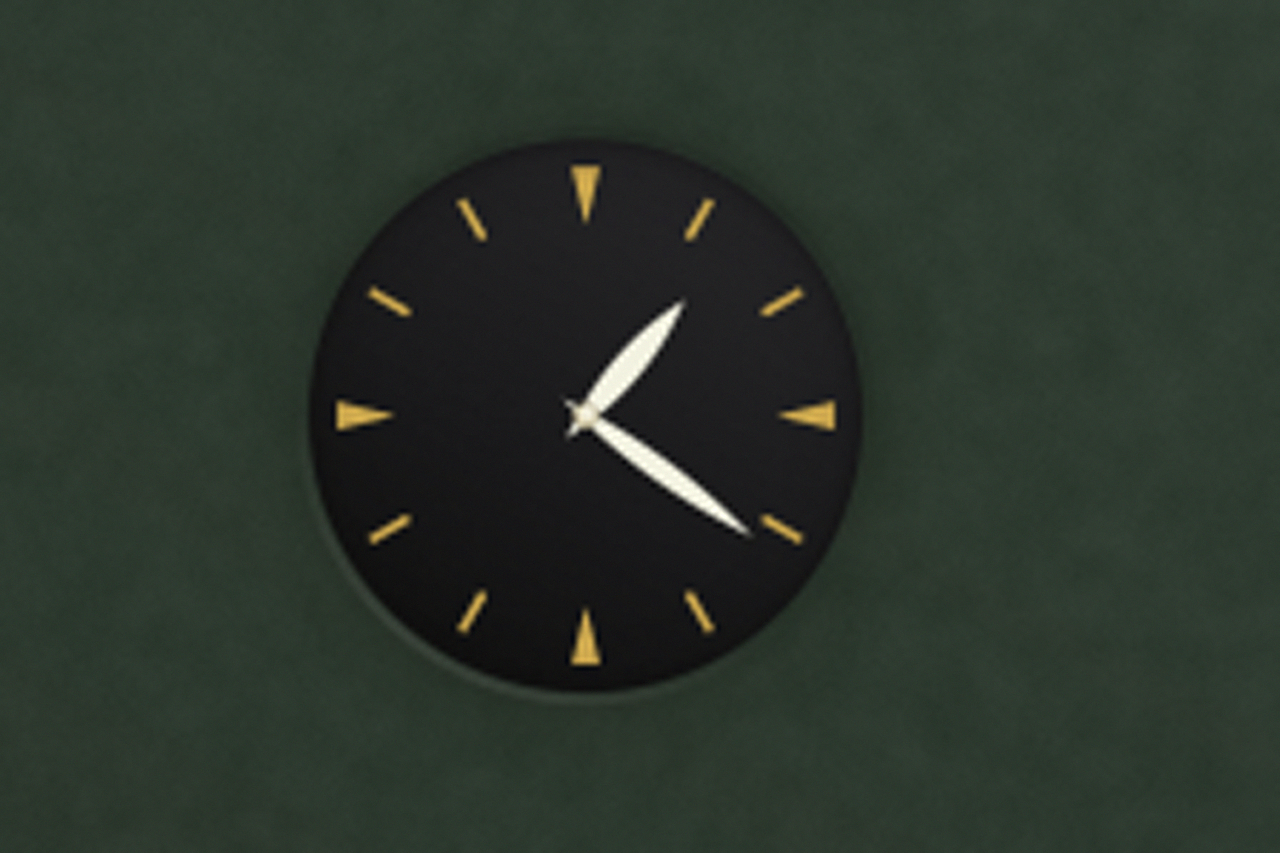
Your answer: **1:21**
